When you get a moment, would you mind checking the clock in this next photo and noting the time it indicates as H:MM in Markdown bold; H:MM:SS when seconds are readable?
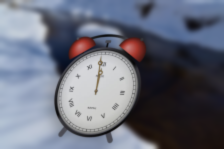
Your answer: **11:59**
